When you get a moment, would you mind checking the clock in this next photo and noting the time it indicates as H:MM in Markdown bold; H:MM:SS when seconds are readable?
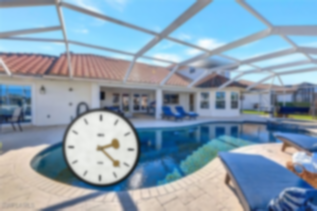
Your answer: **2:22**
